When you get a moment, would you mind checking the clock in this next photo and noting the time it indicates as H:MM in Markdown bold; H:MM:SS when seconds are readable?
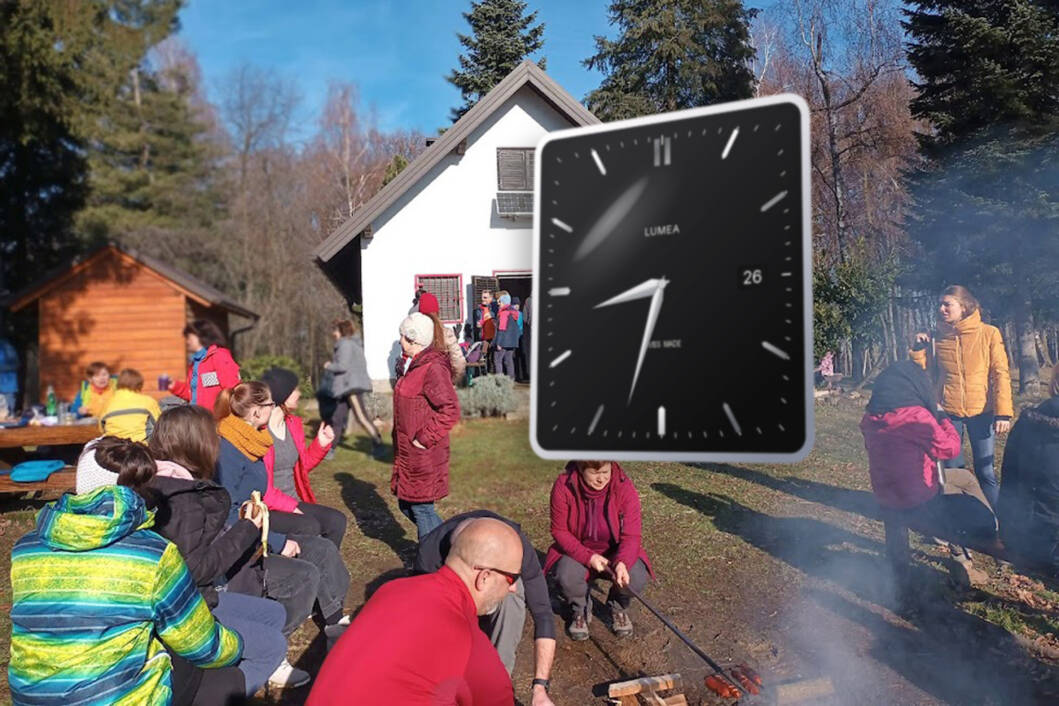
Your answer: **8:33**
